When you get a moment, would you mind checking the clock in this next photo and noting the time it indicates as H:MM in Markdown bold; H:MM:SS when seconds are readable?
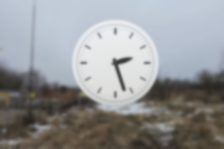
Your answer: **2:27**
